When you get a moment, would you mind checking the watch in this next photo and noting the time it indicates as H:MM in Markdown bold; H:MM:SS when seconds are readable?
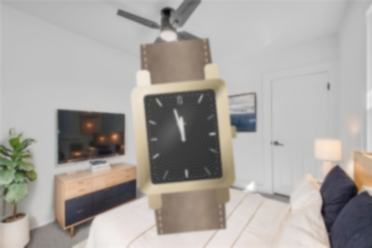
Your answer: **11:58**
